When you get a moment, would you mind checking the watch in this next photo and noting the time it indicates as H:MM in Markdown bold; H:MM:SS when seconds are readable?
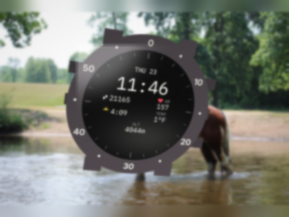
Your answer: **11:46**
